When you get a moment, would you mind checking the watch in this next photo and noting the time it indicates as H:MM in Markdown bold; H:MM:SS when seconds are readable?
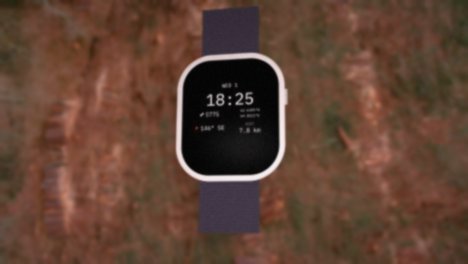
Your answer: **18:25**
